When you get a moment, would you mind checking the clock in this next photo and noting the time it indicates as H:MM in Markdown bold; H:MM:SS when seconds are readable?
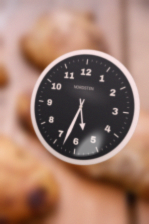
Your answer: **5:33**
